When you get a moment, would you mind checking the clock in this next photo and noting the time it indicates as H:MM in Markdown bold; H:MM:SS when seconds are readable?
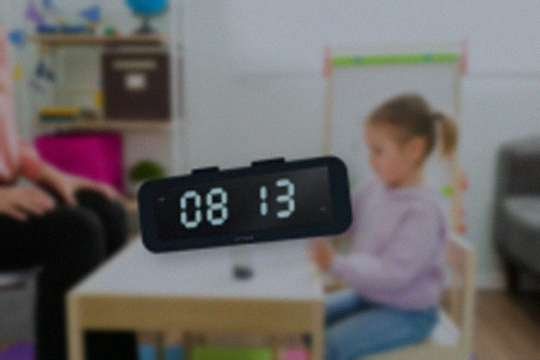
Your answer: **8:13**
